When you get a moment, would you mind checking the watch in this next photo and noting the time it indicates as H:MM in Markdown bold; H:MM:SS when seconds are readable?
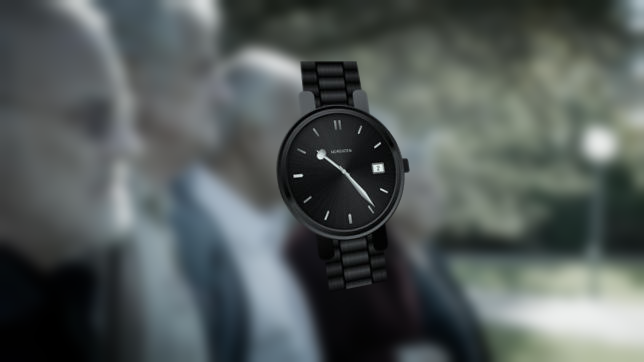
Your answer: **10:24**
